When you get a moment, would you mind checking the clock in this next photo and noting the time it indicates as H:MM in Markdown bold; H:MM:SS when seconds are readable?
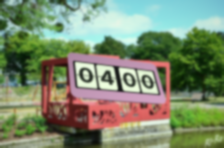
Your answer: **4:00**
